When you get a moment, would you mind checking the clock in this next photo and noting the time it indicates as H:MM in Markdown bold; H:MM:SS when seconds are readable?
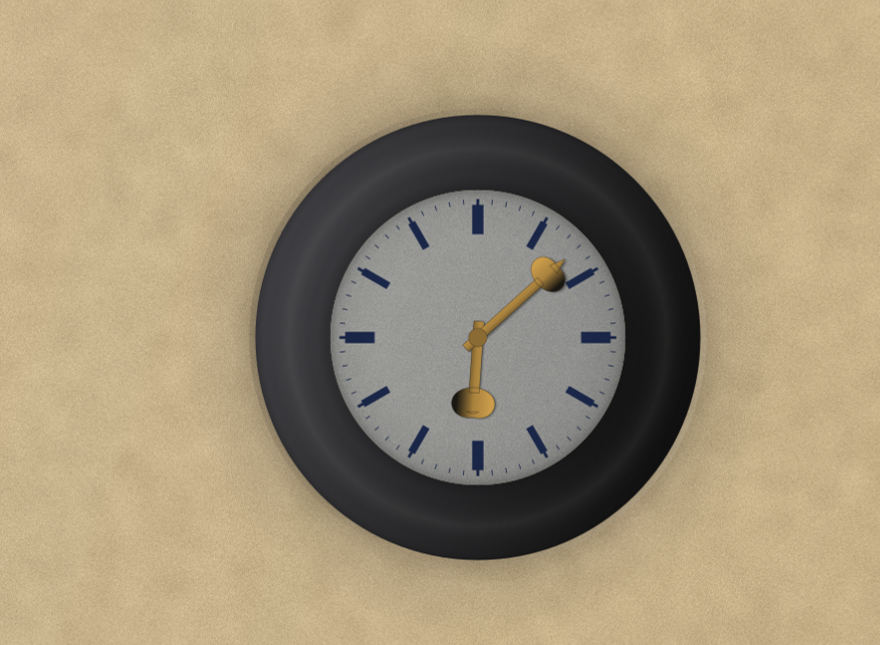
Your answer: **6:08**
